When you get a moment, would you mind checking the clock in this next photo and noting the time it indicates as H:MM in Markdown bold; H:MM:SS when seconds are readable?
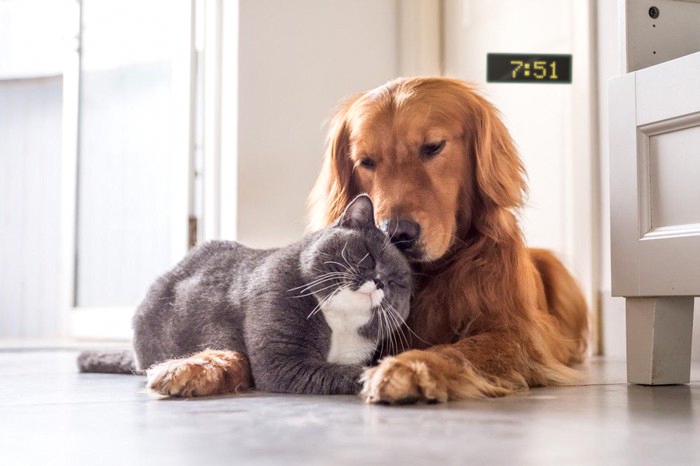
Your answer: **7:51**
